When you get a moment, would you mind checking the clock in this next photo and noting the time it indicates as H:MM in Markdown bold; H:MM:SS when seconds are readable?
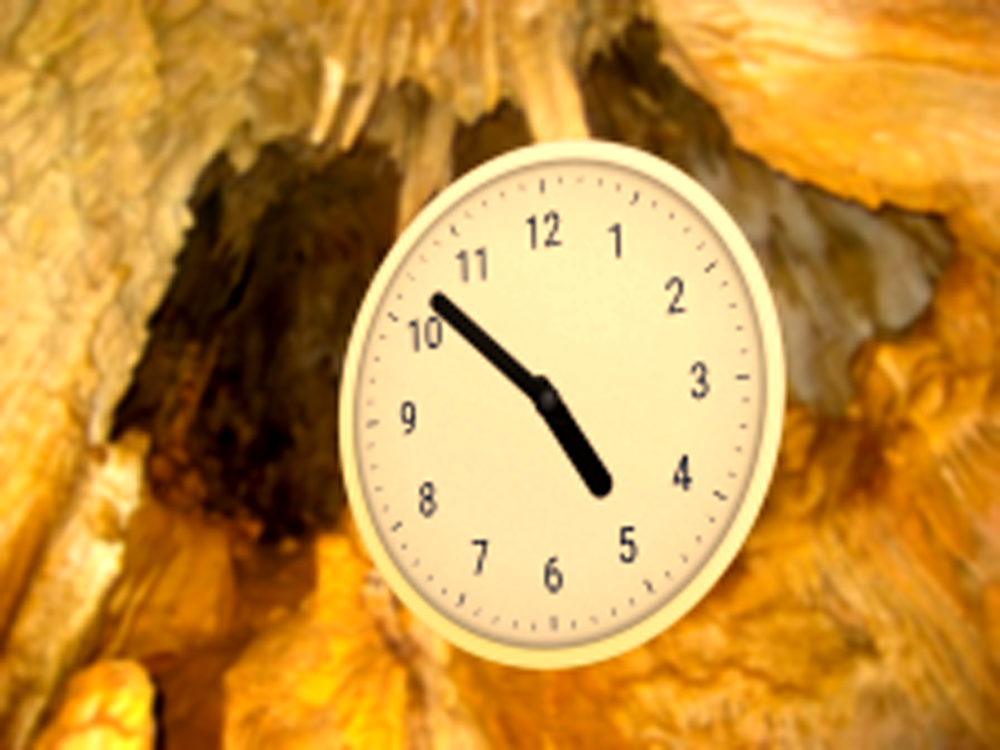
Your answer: **4:52**
